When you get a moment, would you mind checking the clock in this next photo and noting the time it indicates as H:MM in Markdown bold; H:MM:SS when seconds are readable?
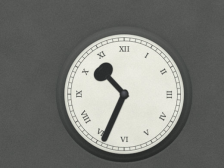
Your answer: **10:34**
